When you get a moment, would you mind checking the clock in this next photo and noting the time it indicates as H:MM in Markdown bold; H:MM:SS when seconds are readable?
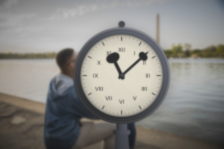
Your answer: **11:08**
